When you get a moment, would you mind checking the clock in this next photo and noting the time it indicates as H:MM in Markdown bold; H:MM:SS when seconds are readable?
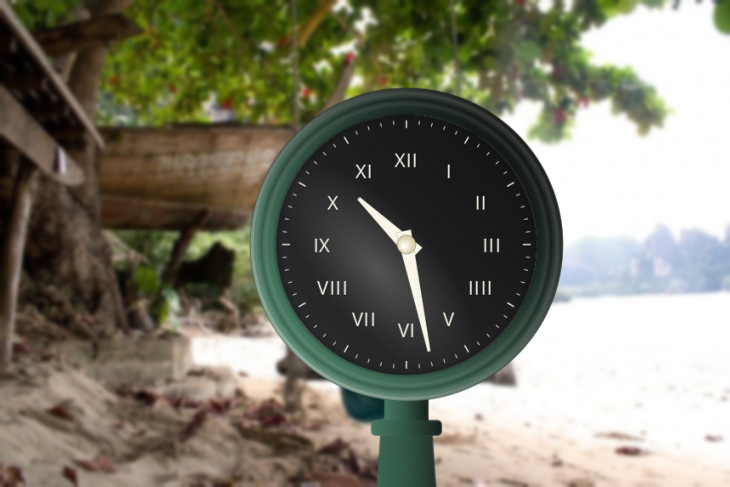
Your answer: **10:28**
